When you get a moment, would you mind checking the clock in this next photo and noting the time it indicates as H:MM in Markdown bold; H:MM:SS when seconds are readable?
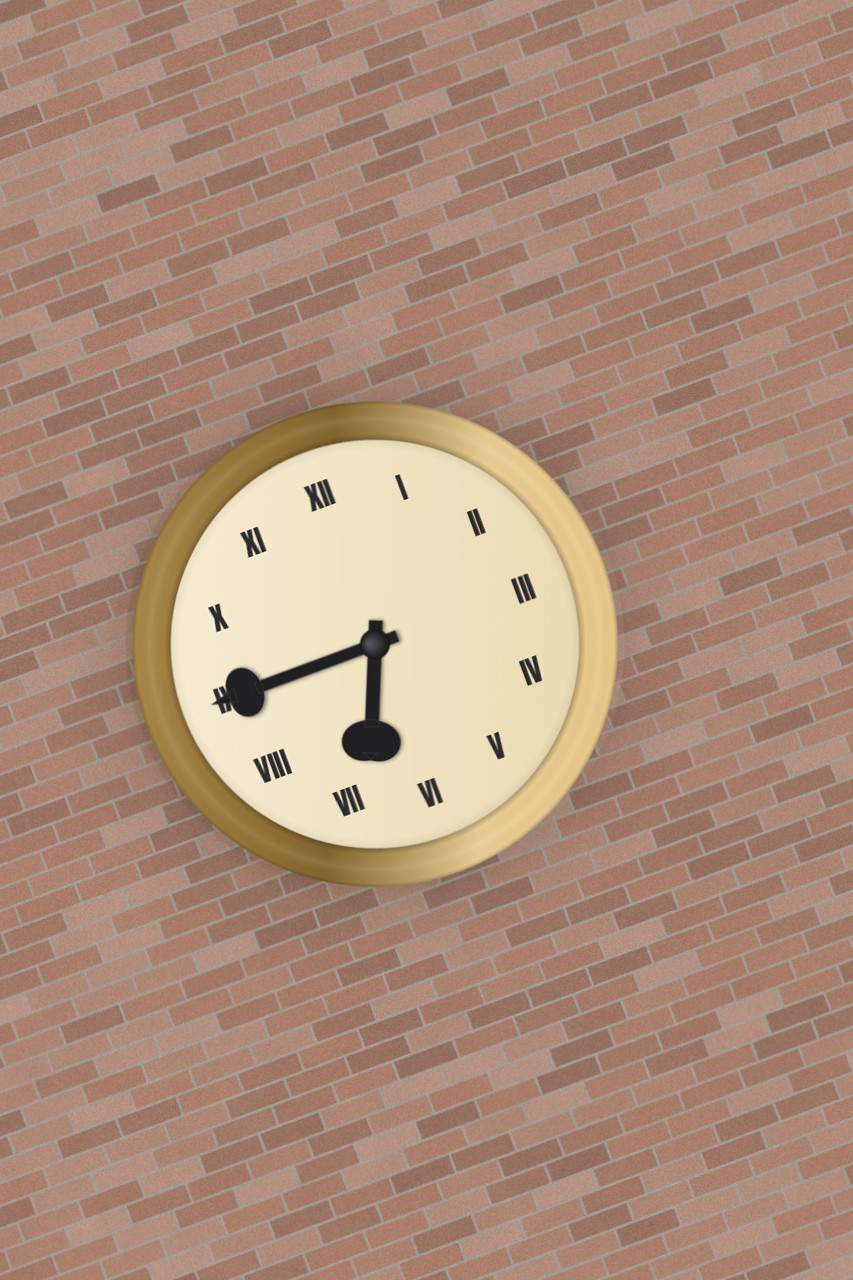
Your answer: **6:45**
